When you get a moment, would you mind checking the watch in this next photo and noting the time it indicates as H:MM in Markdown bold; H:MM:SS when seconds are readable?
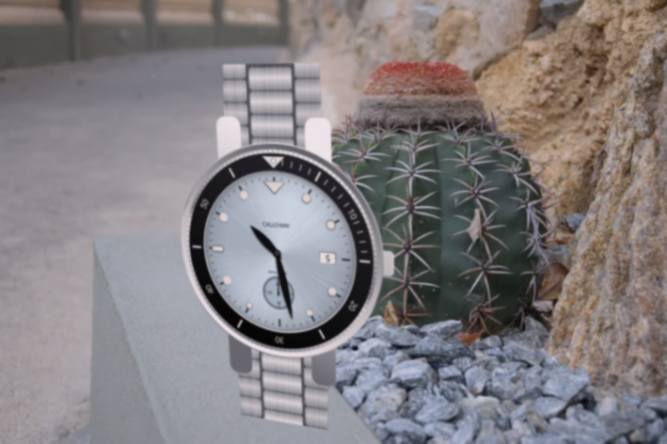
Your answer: **10:28**
